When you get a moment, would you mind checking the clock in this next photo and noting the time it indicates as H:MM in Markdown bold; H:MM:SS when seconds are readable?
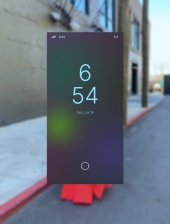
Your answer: **6:54**
